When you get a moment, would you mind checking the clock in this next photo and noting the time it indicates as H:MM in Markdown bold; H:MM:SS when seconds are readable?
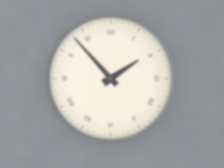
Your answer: **1:53**
